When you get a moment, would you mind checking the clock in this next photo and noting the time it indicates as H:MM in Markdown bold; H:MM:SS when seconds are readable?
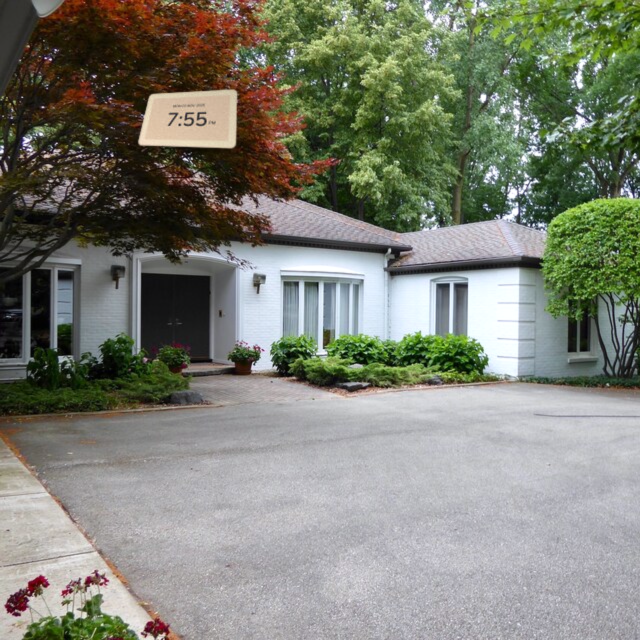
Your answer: **7:55**
